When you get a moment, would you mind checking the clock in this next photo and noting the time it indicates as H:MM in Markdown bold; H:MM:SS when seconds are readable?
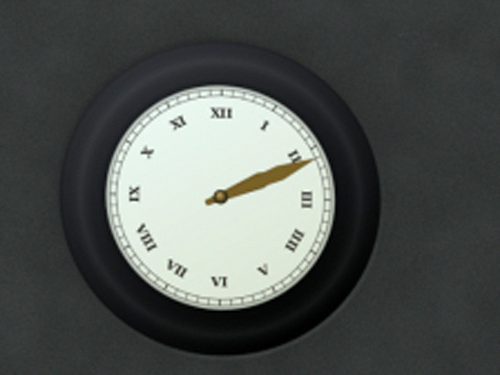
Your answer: **2:11**
